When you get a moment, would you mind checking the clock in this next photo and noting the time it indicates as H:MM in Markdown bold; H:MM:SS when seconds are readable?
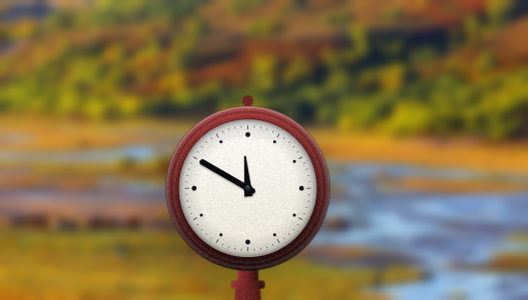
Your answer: **11:50**
